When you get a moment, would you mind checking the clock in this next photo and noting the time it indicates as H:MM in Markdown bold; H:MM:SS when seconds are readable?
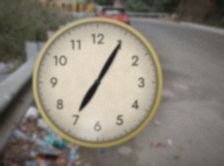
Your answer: **7:05**
